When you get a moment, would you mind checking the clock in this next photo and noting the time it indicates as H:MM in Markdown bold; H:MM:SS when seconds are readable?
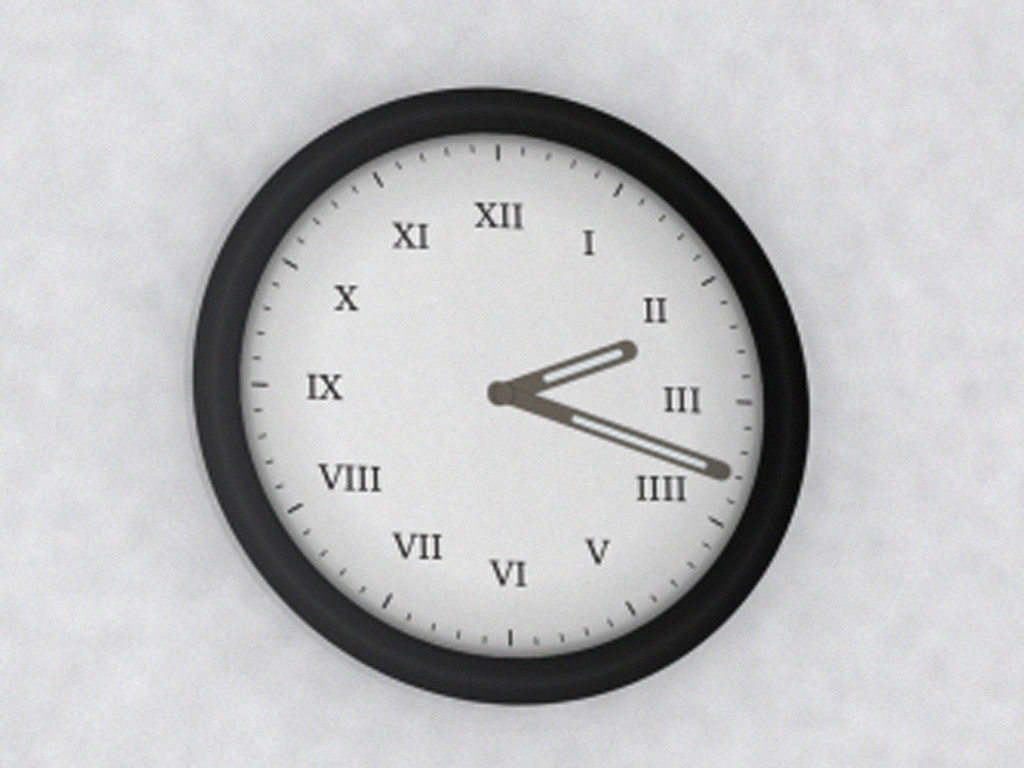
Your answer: **2:18**
